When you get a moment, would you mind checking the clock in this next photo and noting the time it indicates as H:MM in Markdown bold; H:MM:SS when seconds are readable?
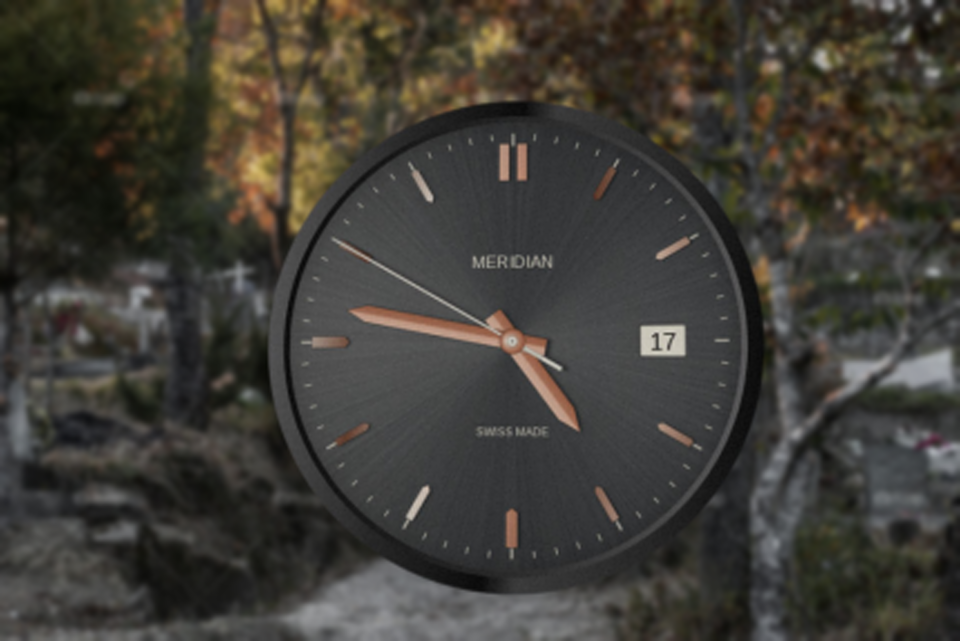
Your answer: **4:46:50**
